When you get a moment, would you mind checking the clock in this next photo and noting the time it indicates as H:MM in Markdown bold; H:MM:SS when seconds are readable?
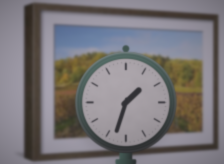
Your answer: **1:33**
